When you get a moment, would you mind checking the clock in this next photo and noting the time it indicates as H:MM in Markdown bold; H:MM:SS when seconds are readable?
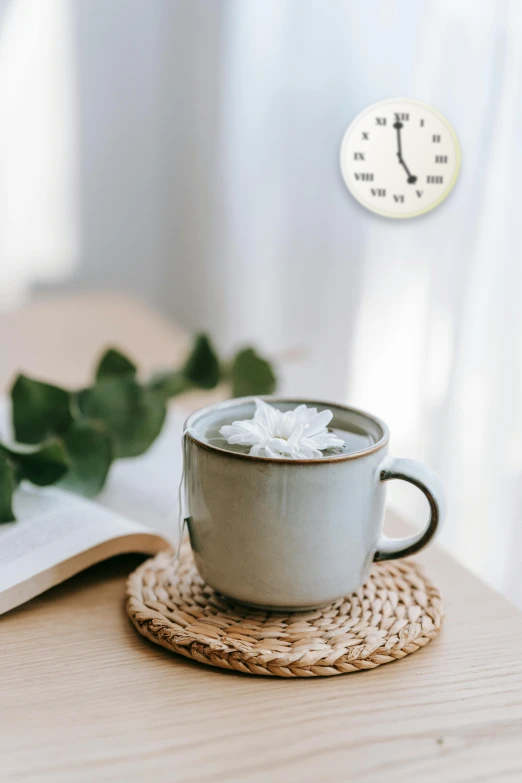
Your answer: **4:59**
